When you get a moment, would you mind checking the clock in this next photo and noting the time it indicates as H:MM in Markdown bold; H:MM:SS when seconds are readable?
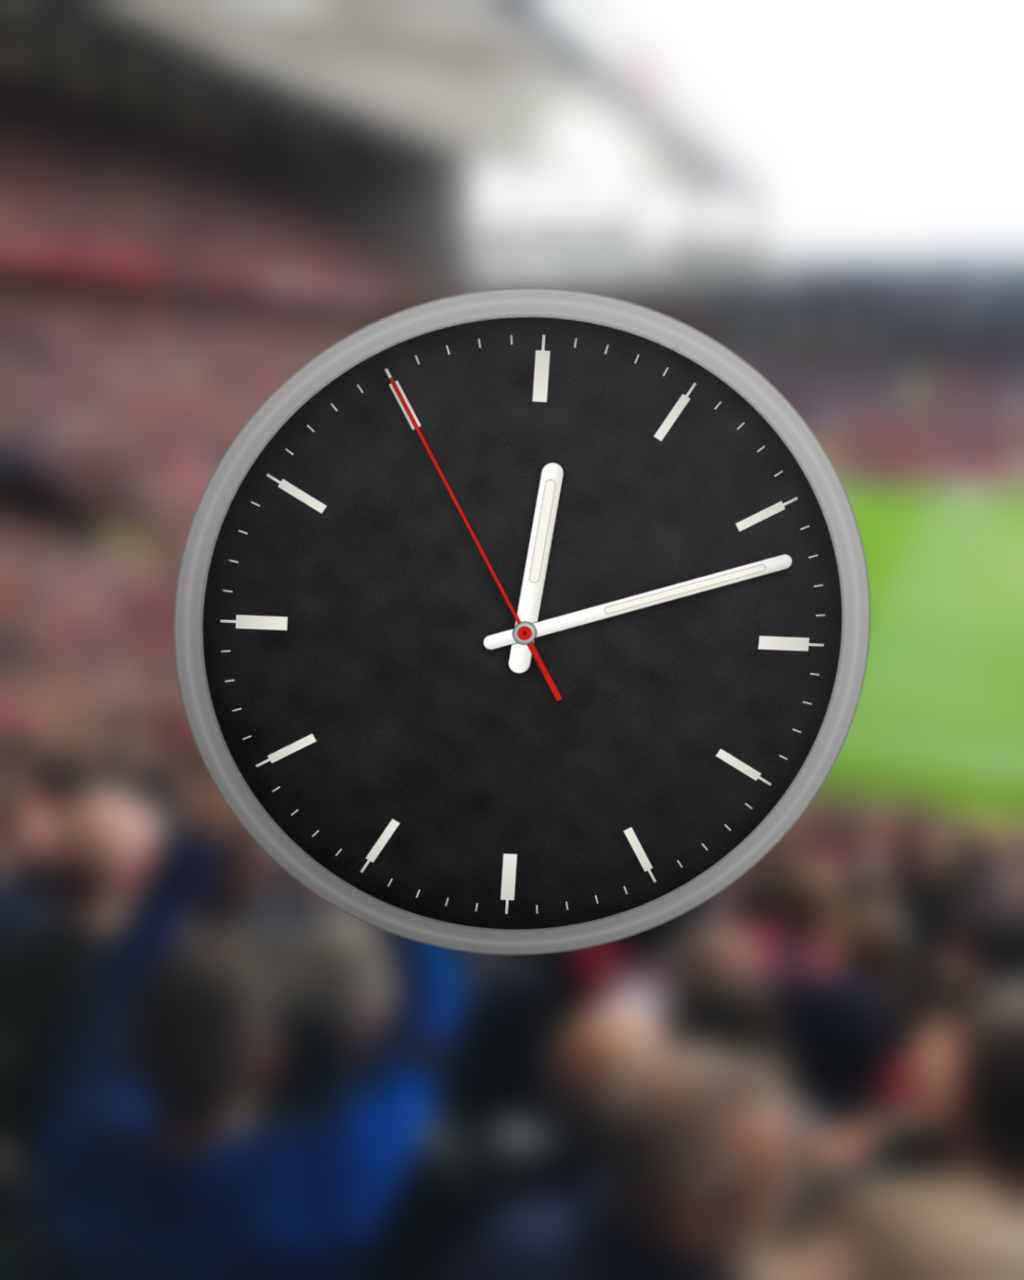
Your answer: **12:11:55**
